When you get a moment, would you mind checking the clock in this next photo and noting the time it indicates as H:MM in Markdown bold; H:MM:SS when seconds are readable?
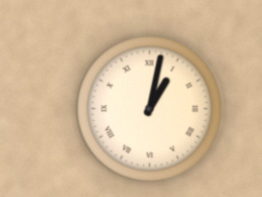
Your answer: **1:02**
